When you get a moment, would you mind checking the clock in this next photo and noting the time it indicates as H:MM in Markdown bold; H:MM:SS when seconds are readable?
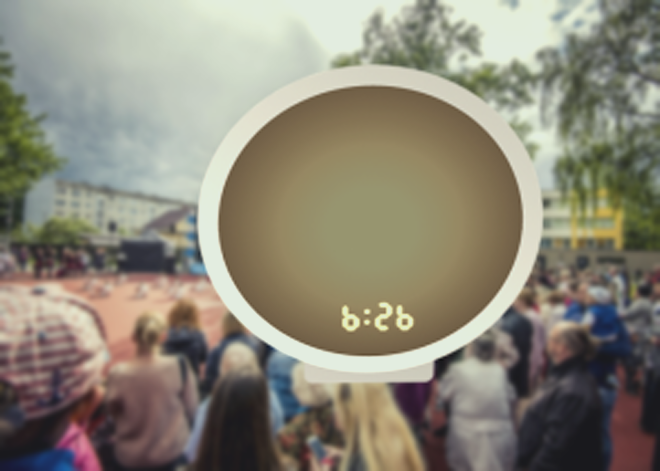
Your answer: **6:26**
